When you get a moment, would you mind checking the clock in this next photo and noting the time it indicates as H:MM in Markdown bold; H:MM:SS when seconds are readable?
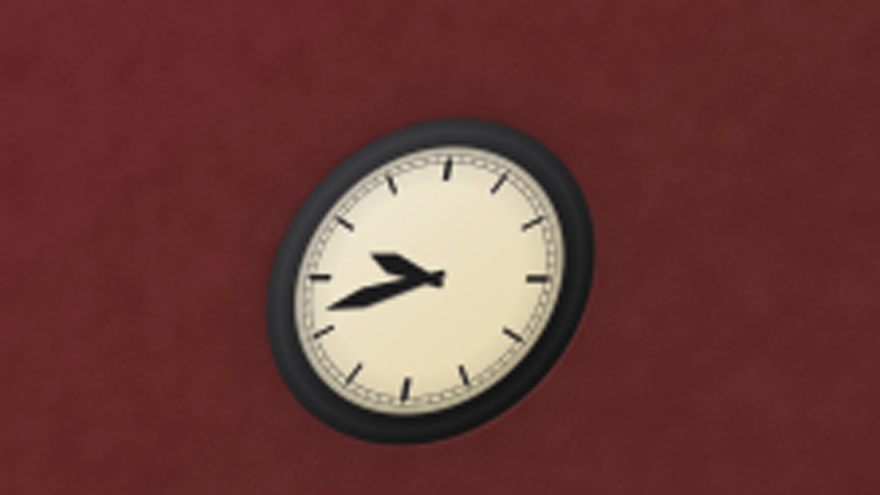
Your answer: **9:42**
